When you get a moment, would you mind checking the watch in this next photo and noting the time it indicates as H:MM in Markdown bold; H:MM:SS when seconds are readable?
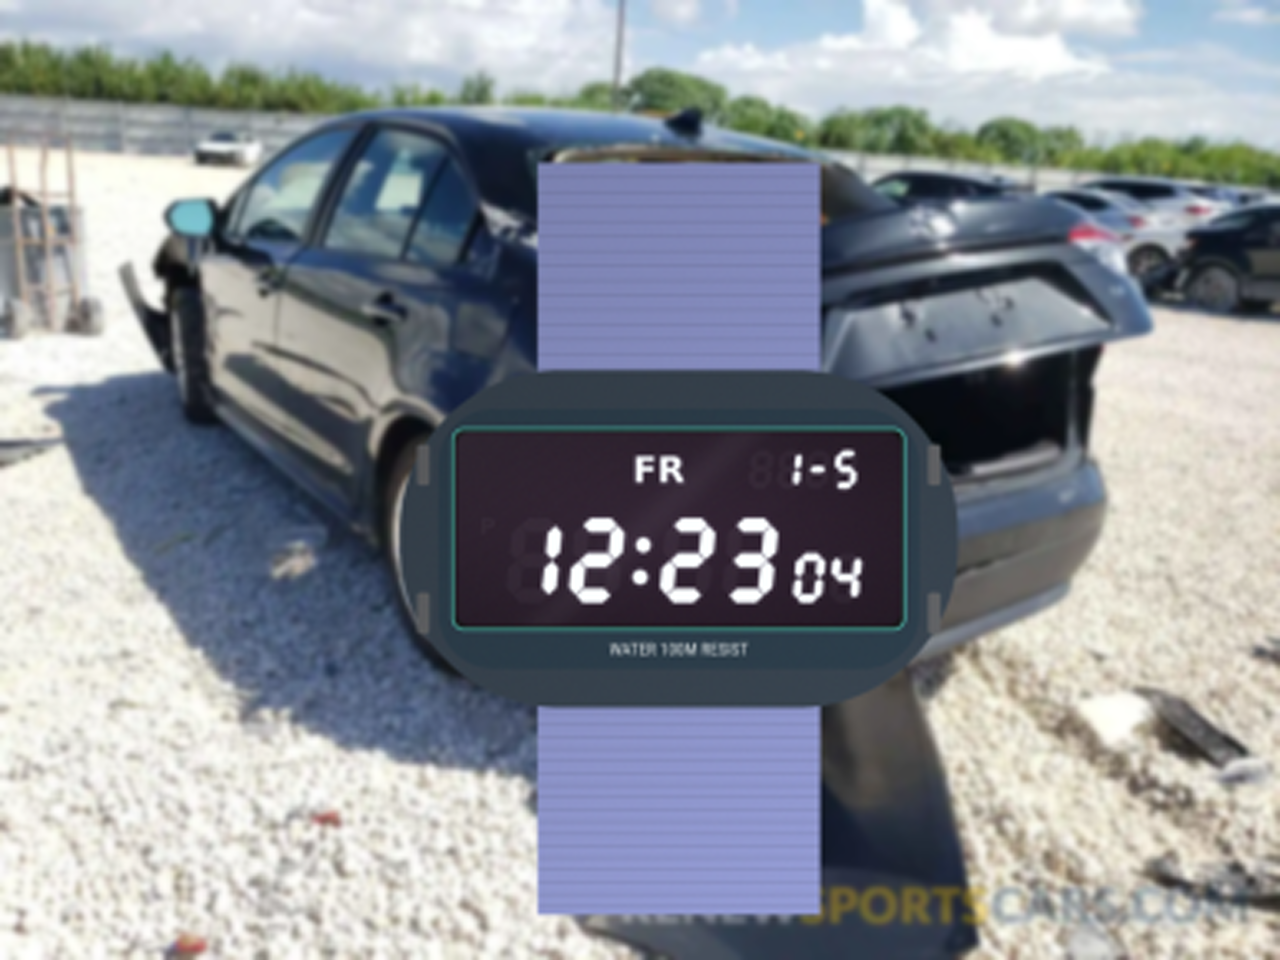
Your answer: **12:23:04**
